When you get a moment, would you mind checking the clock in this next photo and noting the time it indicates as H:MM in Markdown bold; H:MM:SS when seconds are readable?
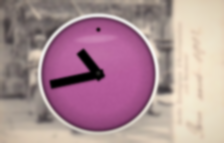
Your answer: **10:43**
